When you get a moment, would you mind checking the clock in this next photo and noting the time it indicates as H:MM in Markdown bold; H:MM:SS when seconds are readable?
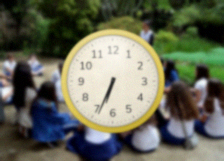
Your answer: **6:34**
